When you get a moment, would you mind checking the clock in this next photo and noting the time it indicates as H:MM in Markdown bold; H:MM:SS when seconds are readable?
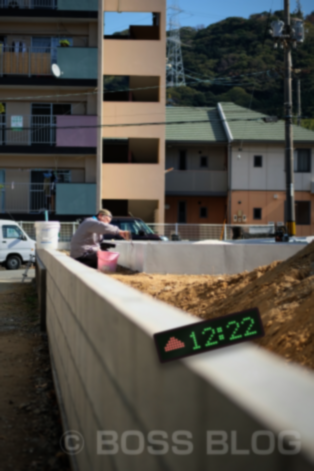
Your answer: **12:22**
